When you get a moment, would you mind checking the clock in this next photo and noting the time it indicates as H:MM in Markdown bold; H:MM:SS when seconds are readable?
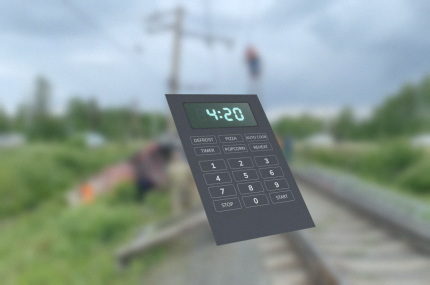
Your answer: **4:20**
